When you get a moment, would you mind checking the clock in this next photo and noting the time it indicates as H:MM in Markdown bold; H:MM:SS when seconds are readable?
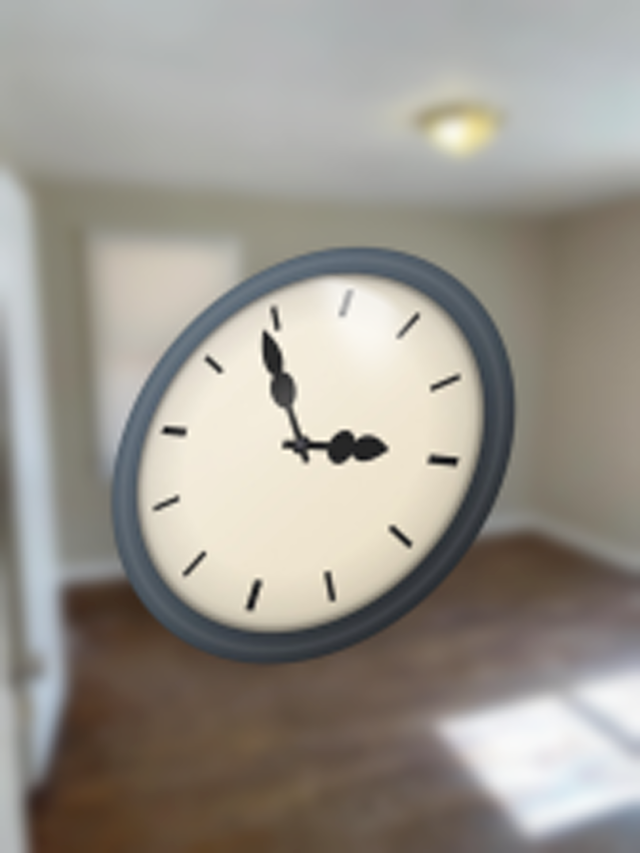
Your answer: **2:54**
